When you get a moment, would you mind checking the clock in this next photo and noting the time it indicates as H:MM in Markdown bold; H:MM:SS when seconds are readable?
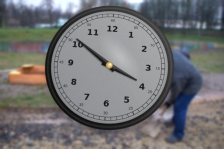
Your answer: **3:51**
